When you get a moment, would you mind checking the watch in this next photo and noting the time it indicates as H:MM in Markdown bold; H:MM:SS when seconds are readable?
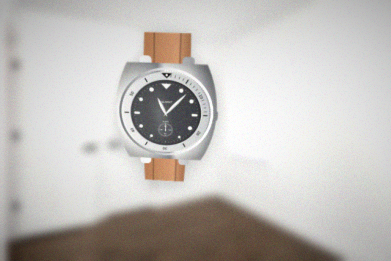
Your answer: **11:07**
